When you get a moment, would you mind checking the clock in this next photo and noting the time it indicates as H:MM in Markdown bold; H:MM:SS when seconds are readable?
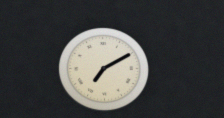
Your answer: **7:10**
